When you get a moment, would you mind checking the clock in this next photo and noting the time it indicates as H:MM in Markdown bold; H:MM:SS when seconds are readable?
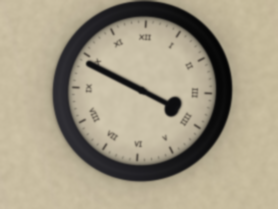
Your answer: **3:49**
